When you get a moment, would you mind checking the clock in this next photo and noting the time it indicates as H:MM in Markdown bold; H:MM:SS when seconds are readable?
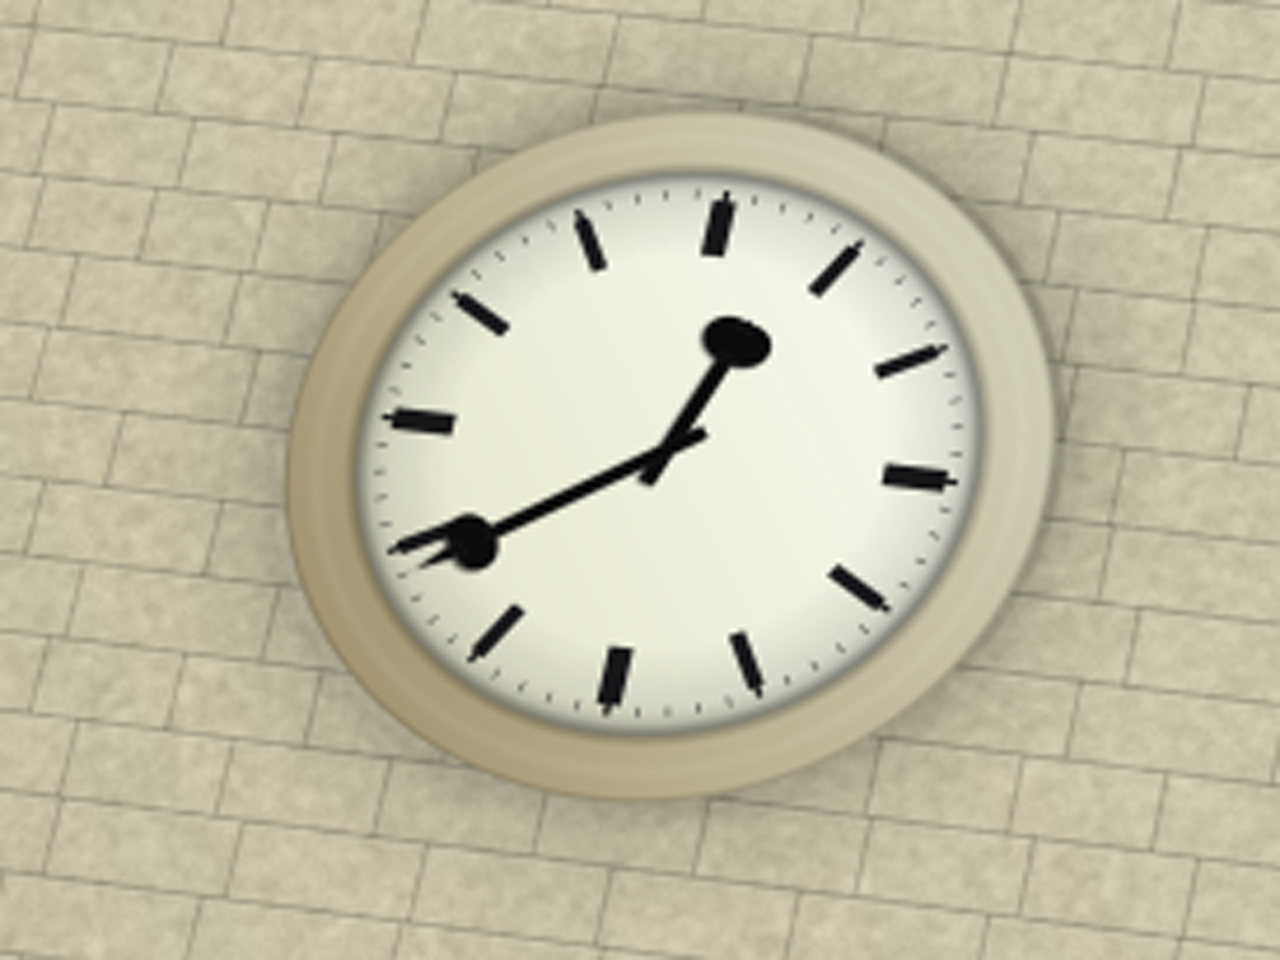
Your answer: **12:39**
